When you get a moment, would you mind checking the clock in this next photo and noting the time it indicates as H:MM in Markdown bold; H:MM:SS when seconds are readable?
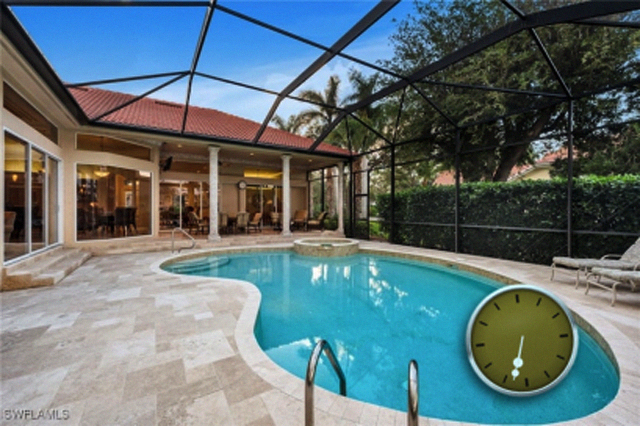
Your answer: **6:33**
